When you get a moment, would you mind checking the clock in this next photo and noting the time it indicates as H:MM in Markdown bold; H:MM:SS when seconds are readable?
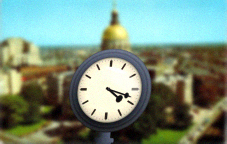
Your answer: **4:18**
